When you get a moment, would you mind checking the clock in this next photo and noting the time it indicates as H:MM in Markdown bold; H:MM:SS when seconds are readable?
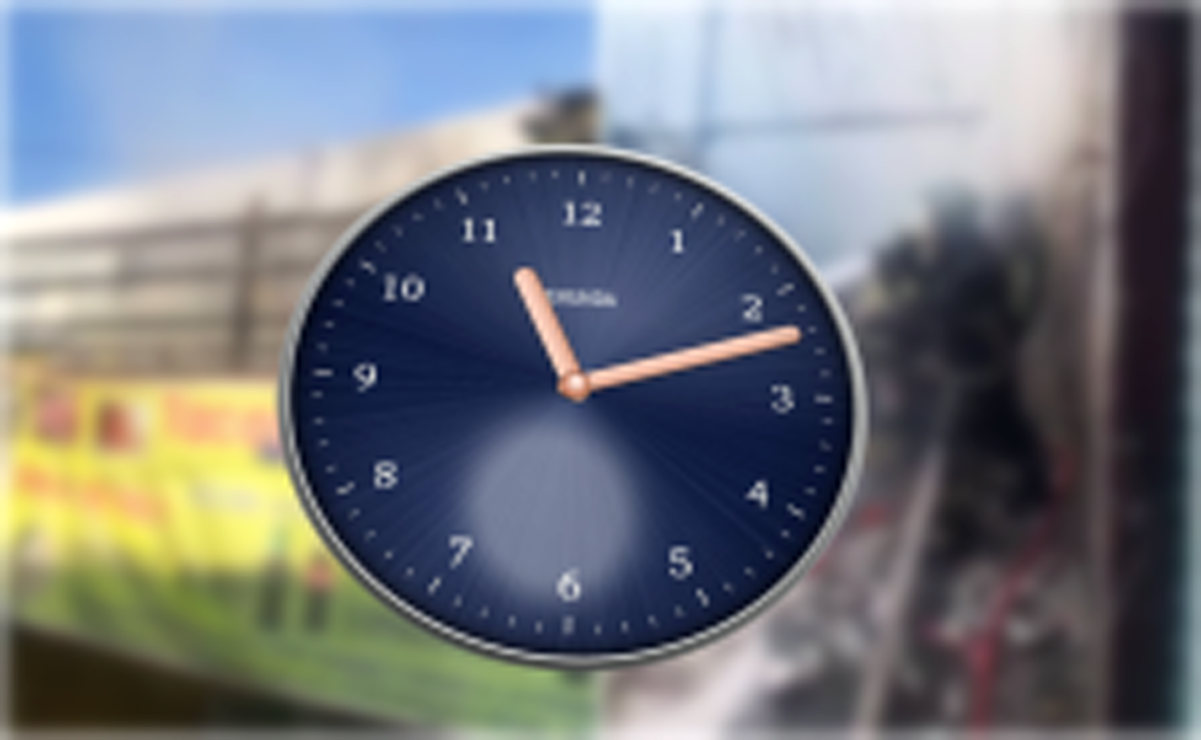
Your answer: **11:12**
